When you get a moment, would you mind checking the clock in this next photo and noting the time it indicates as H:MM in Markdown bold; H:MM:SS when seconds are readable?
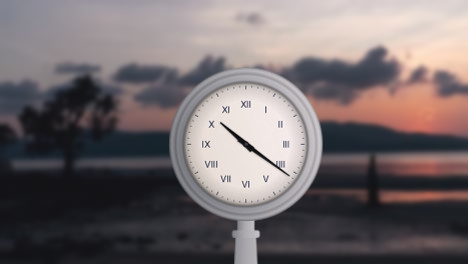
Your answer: **10:21**
